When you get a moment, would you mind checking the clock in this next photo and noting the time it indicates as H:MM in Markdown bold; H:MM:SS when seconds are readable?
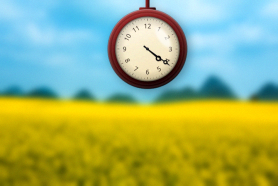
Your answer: **4:21**
